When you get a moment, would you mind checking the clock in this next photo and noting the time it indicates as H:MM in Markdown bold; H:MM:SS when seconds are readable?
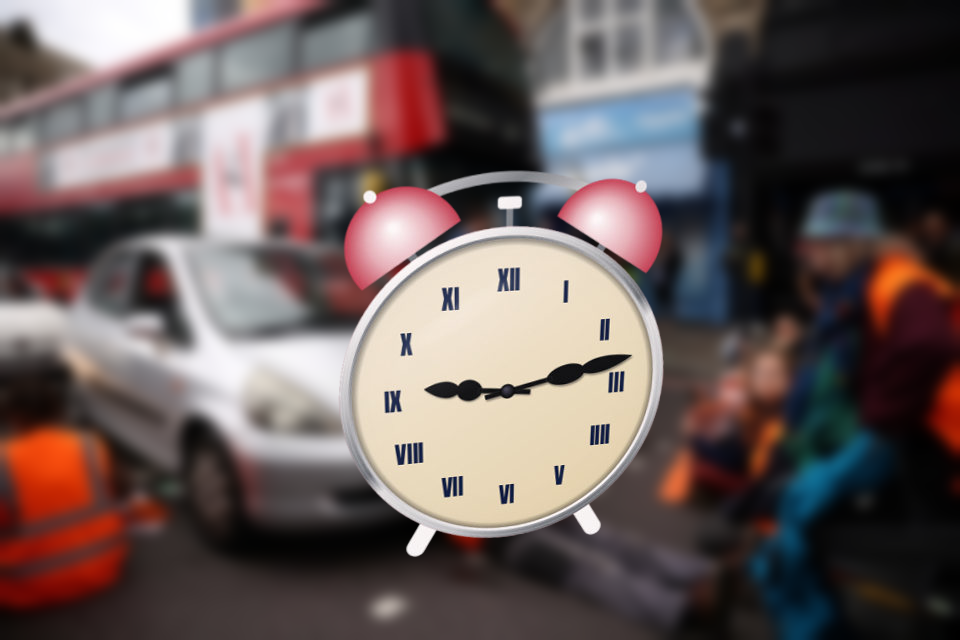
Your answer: **9:13**
